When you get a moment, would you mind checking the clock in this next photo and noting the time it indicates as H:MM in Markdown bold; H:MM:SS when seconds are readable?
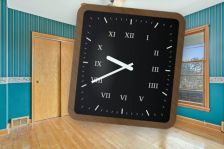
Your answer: **9:40**
